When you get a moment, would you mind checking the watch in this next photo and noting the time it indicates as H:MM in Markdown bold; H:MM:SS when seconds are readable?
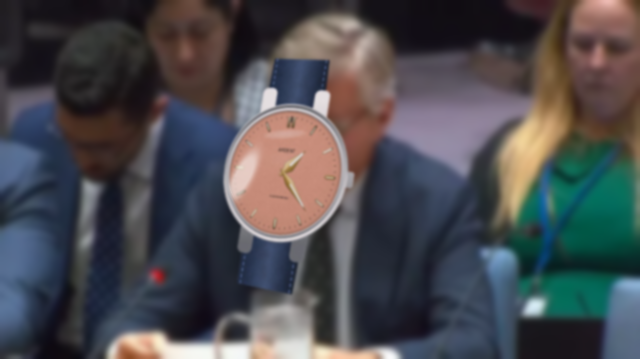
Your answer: **1:23**
